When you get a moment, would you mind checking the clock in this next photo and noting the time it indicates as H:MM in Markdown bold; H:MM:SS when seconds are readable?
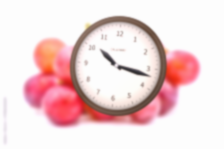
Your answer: **10:17**
